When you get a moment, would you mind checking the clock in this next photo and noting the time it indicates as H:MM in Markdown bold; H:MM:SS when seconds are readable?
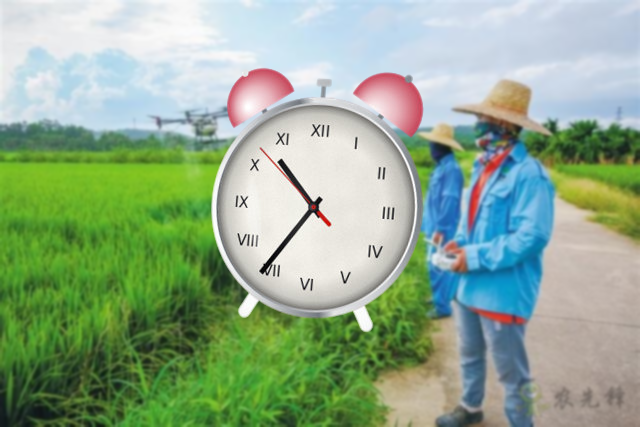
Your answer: **10:35:52**
